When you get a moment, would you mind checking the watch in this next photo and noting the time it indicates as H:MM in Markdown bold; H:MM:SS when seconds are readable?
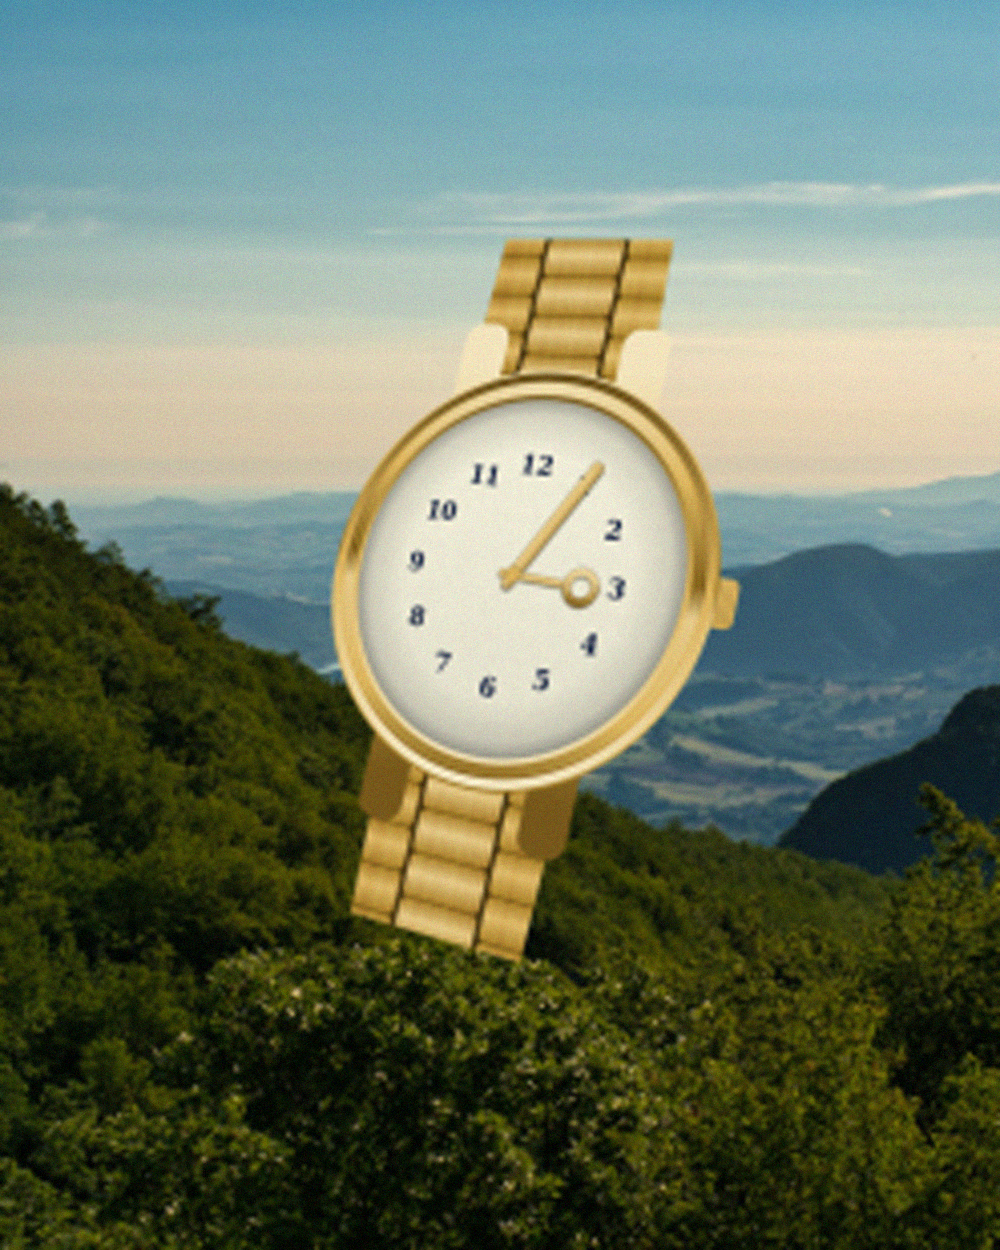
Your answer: **3:05**
